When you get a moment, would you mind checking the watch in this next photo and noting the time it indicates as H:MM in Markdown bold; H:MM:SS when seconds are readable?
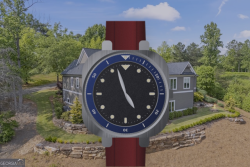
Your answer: **4:57**
